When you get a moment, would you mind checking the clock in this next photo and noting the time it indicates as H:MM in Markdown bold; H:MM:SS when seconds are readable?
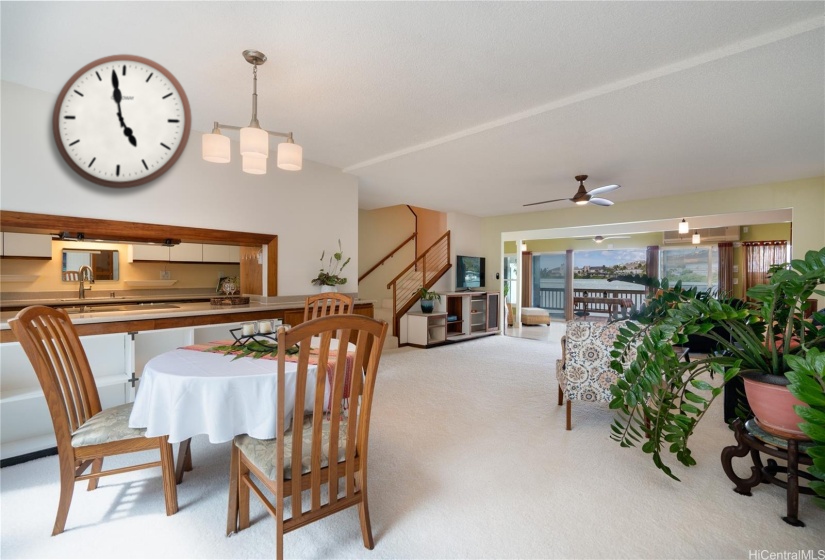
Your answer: **4:58**
